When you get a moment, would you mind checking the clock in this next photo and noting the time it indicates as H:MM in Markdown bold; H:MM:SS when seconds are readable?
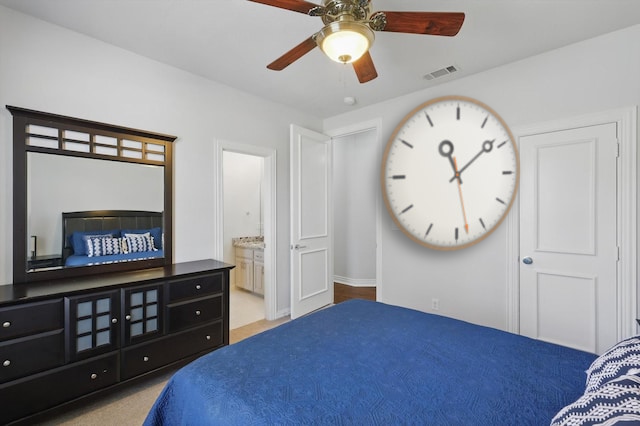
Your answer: **11:08:28**
